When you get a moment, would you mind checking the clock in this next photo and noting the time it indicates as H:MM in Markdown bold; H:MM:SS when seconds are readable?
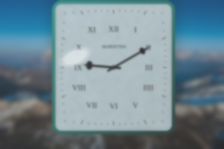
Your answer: **9:10**
